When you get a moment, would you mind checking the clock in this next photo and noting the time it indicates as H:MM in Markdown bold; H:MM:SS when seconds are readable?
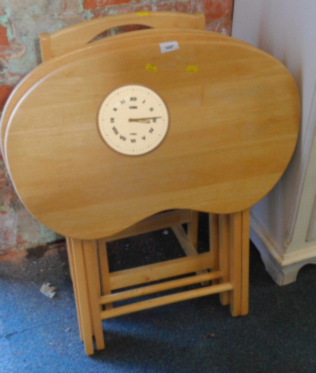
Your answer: **3:14**
